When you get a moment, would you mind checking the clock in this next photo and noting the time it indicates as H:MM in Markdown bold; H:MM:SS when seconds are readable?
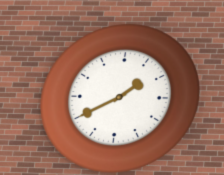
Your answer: **1:40**
